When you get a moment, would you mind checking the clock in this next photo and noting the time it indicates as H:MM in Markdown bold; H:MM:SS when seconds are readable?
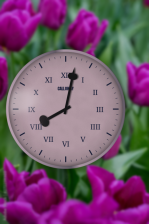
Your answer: **8:02**
